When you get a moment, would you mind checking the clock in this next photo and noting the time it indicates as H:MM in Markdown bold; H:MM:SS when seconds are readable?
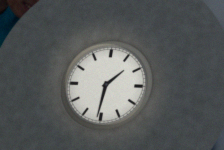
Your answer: **1:31**
